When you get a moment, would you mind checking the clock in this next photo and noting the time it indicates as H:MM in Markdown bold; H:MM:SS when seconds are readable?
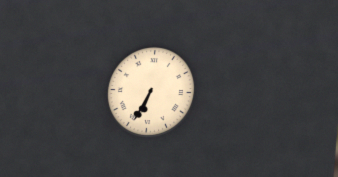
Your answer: **6:34**
